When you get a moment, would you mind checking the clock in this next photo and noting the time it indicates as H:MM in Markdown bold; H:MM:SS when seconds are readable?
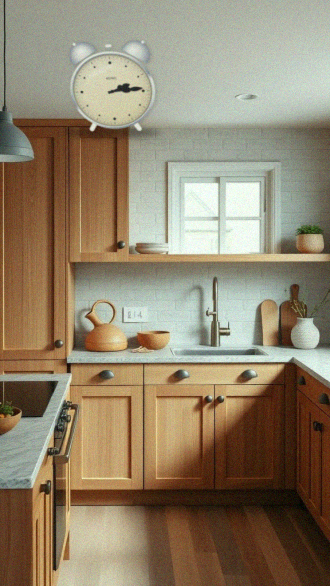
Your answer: **2:14**
